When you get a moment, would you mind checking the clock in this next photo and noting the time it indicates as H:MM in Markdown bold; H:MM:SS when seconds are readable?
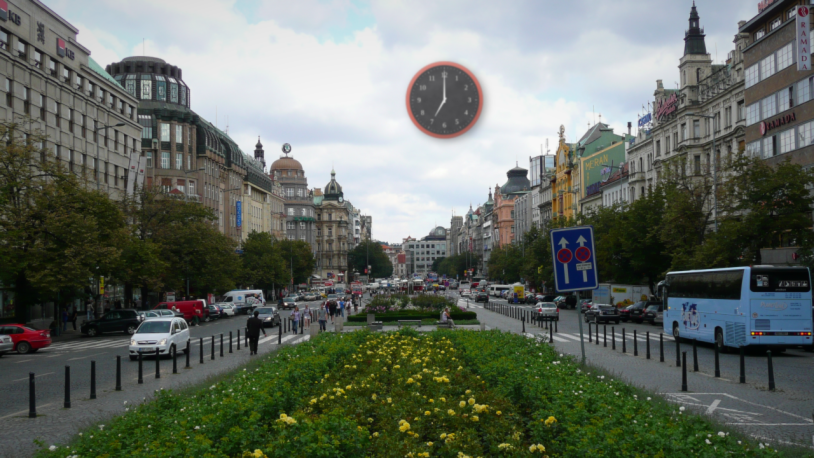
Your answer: **7:00**
